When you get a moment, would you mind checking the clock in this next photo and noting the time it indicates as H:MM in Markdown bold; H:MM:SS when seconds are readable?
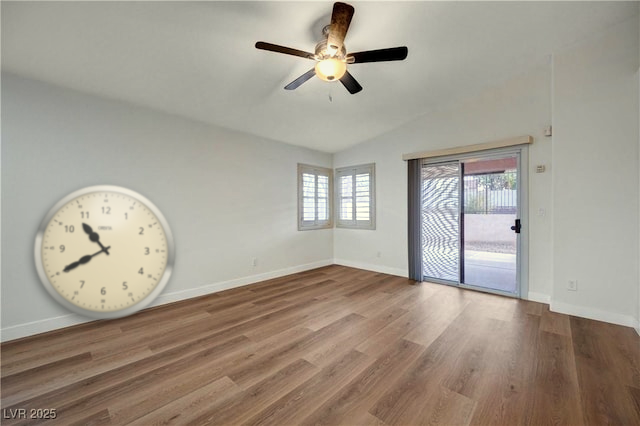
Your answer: **10:40**
